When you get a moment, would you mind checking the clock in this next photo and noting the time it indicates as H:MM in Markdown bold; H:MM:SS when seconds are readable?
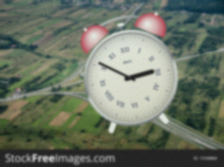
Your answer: **2:51**
